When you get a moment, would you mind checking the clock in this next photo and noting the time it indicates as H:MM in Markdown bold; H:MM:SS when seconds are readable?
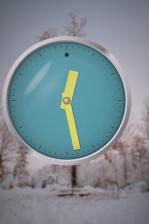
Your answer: **12:28**
